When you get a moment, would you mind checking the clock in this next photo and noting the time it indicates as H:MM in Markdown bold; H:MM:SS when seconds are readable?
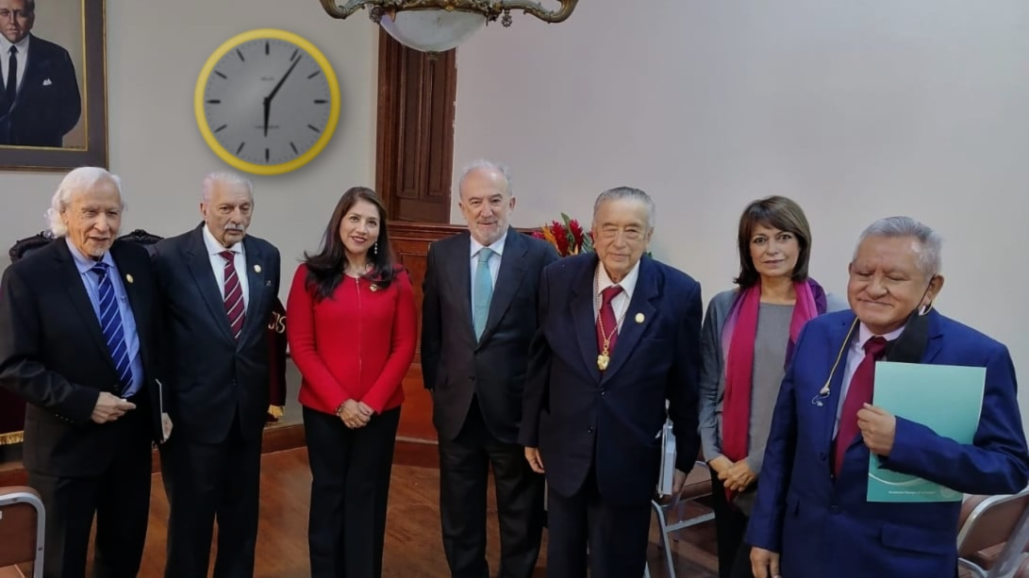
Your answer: **6:06**
